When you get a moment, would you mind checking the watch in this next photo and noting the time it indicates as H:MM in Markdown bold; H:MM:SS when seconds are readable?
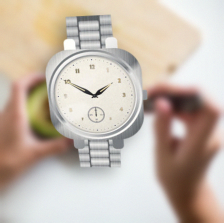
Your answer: **1:50**
